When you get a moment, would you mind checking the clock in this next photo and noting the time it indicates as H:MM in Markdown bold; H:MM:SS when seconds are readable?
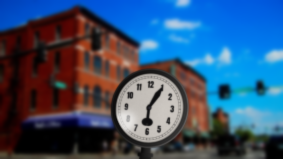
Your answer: **6:05**
